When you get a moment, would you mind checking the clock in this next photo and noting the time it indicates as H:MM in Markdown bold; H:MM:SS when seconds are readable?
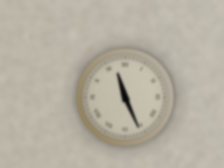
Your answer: **11:26**
